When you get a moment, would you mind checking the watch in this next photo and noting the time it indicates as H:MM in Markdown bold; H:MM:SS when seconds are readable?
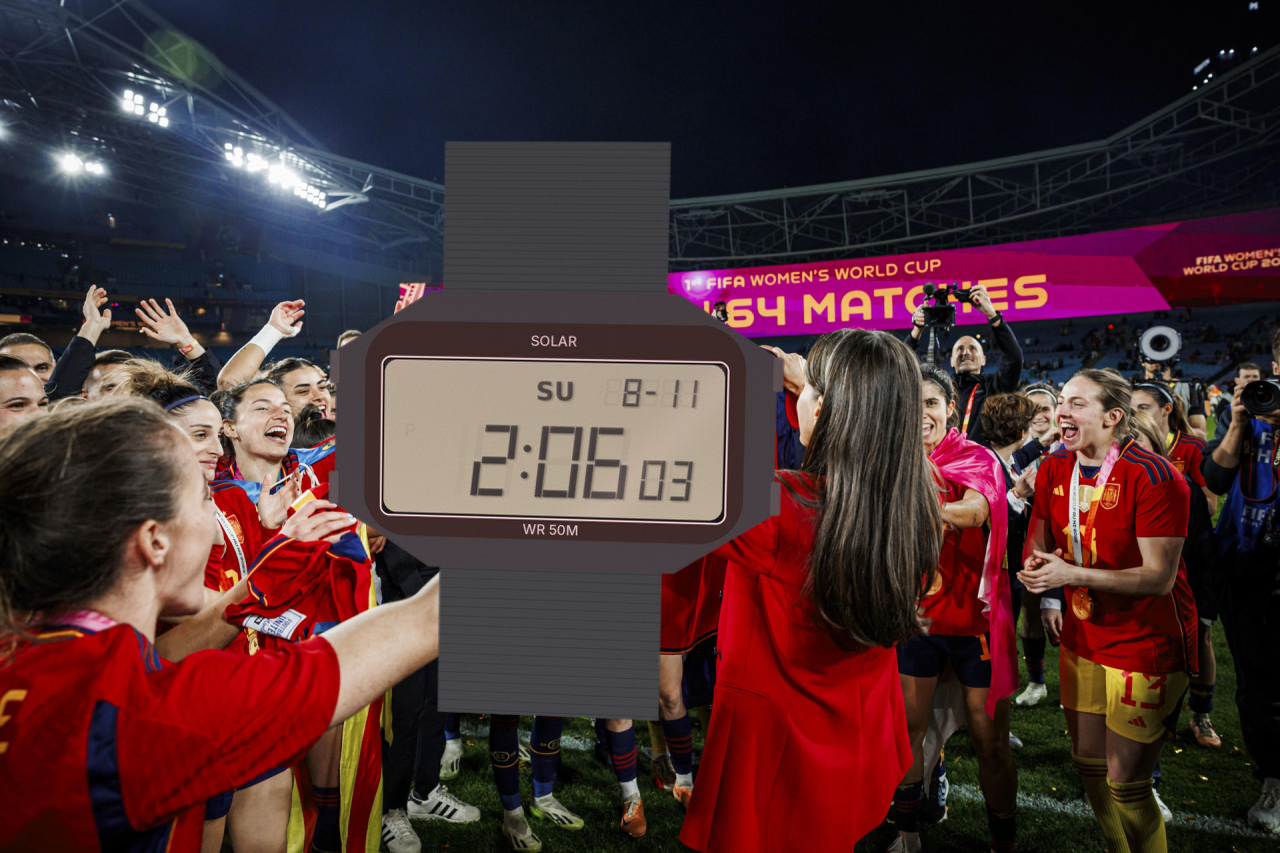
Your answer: **2:06:03**
